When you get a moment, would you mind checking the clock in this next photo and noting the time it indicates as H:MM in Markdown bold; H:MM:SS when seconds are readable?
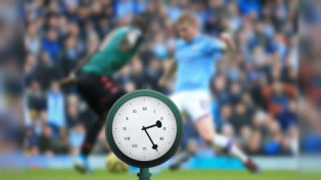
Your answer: **2:25**
